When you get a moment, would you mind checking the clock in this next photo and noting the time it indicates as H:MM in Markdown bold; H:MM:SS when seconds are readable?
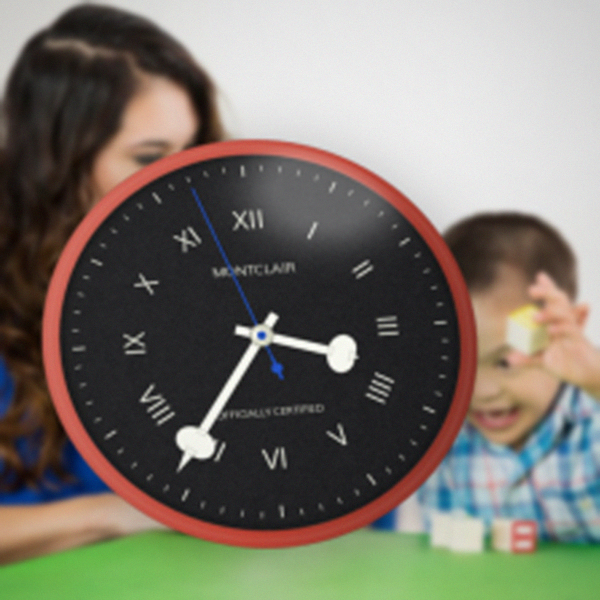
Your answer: **3:35:57**
